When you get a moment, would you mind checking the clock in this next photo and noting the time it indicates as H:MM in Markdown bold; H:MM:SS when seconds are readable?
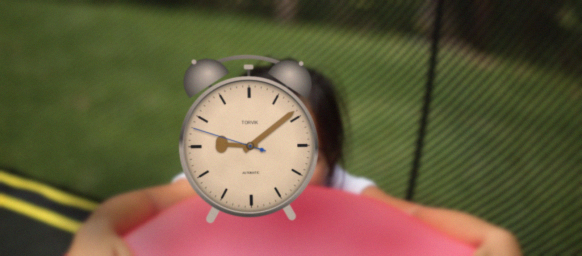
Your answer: **9:08:48**
